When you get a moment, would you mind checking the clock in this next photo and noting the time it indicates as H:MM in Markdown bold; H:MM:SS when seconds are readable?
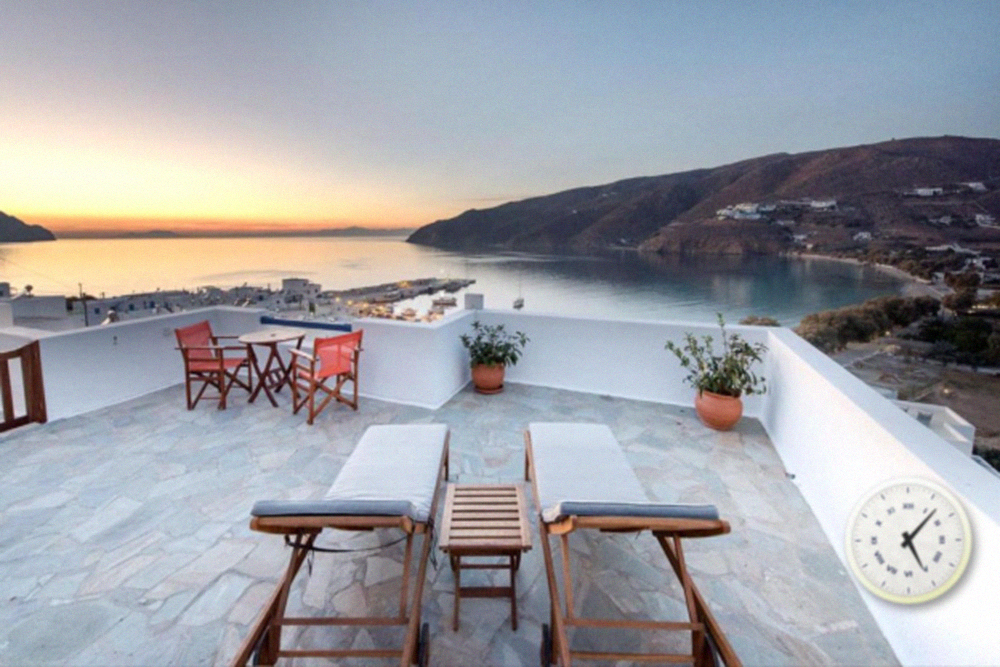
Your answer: **5:07**
